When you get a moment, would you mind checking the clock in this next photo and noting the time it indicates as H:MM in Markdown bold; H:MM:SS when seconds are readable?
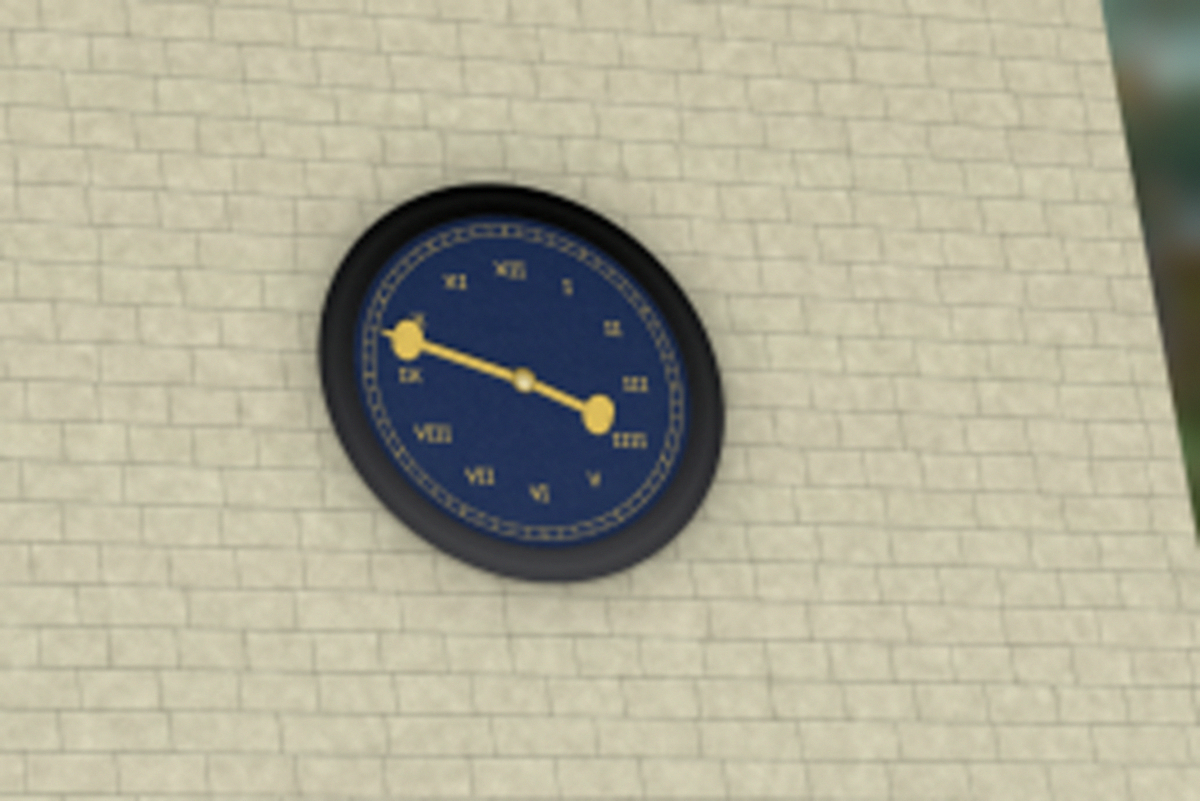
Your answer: **3:48**
